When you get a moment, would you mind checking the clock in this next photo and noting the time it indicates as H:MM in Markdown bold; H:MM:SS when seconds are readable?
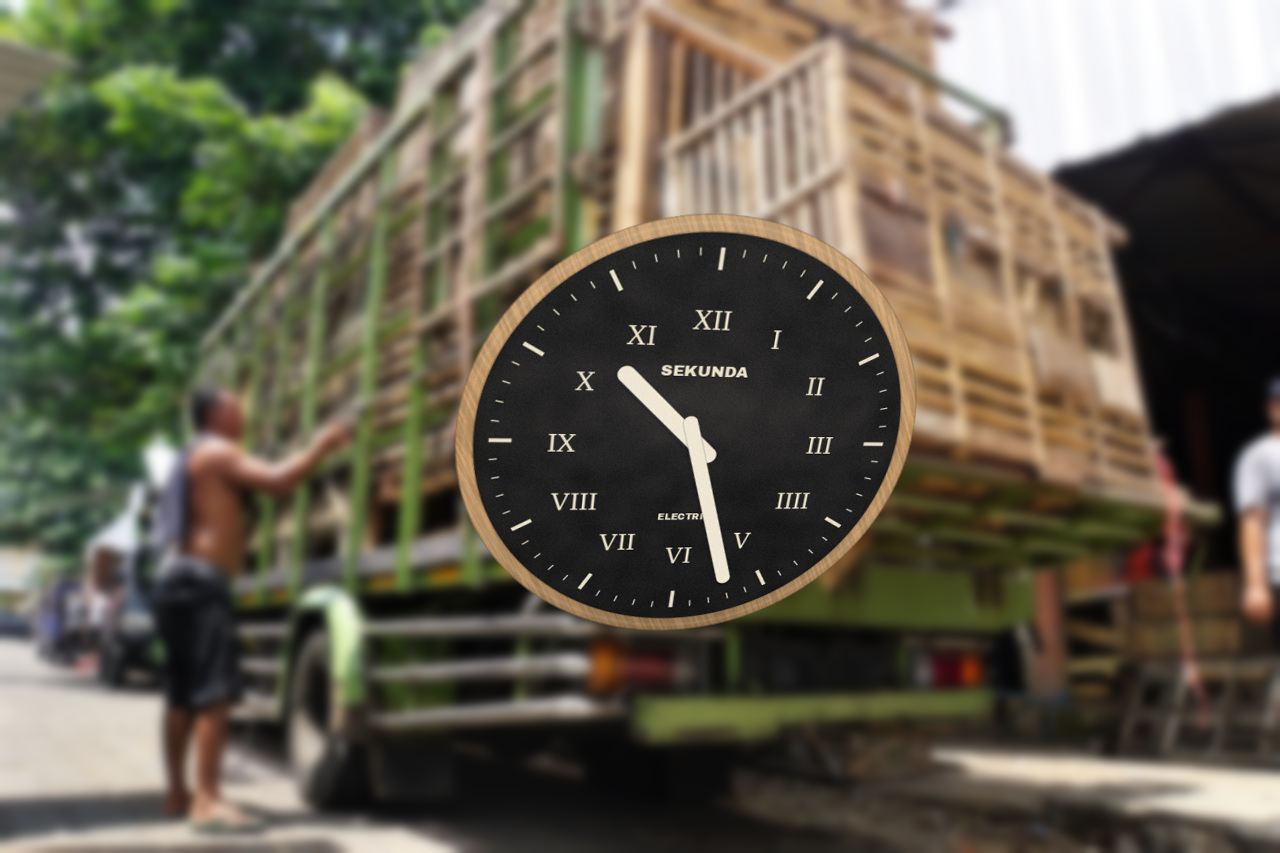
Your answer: **10:27**
